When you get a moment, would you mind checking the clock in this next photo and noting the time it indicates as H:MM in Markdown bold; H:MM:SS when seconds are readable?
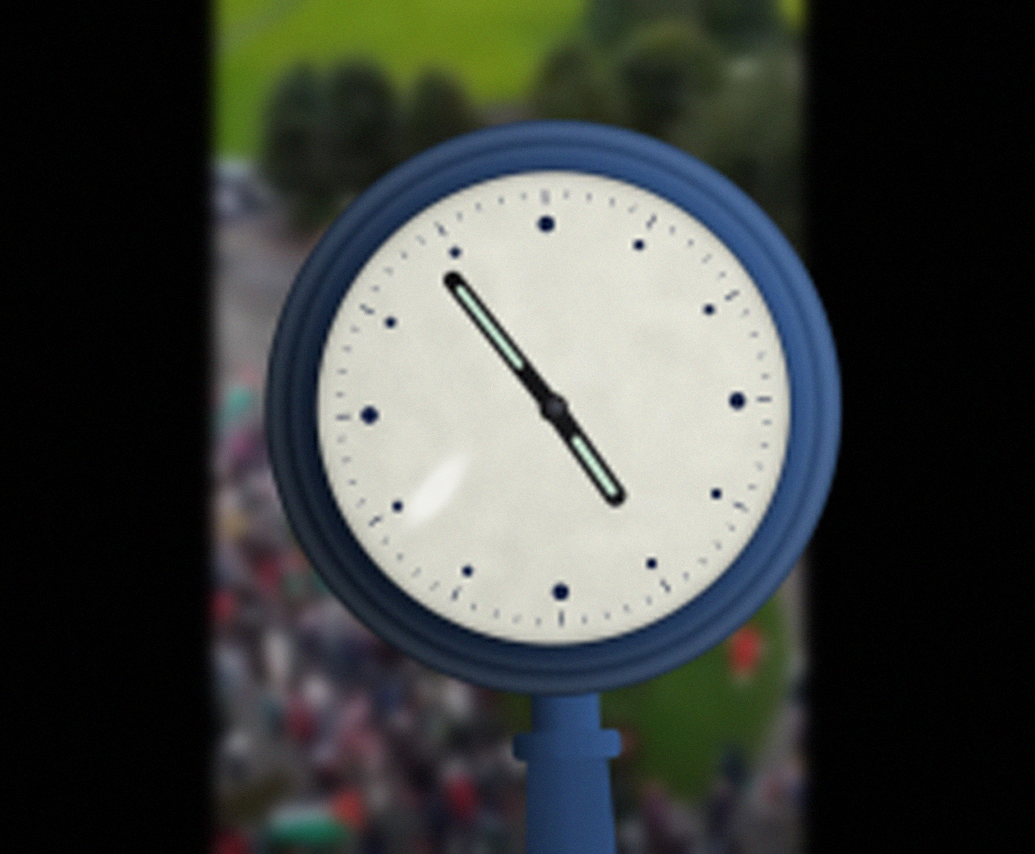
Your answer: **4:54**
